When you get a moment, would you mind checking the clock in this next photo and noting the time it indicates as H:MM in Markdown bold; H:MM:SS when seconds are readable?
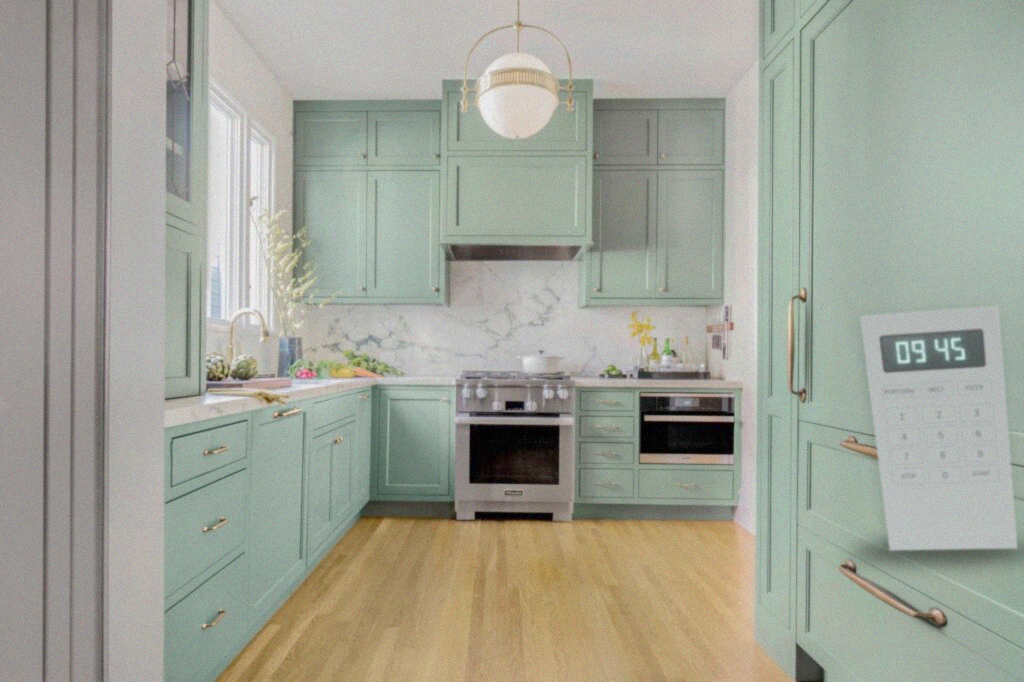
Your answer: **9:45**
